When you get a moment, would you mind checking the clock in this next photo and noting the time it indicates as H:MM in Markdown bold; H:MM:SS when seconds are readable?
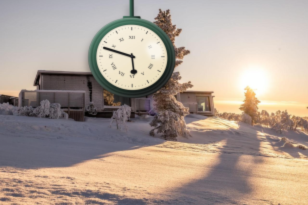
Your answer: **5:48**
